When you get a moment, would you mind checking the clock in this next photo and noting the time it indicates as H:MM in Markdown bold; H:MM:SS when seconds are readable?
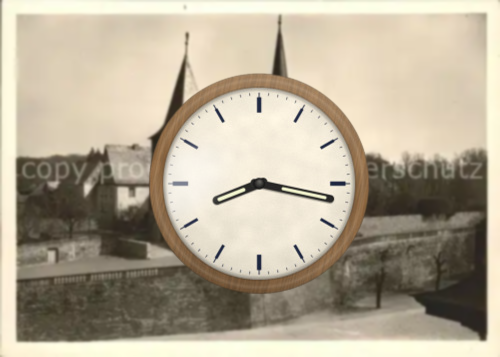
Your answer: **8:17**
